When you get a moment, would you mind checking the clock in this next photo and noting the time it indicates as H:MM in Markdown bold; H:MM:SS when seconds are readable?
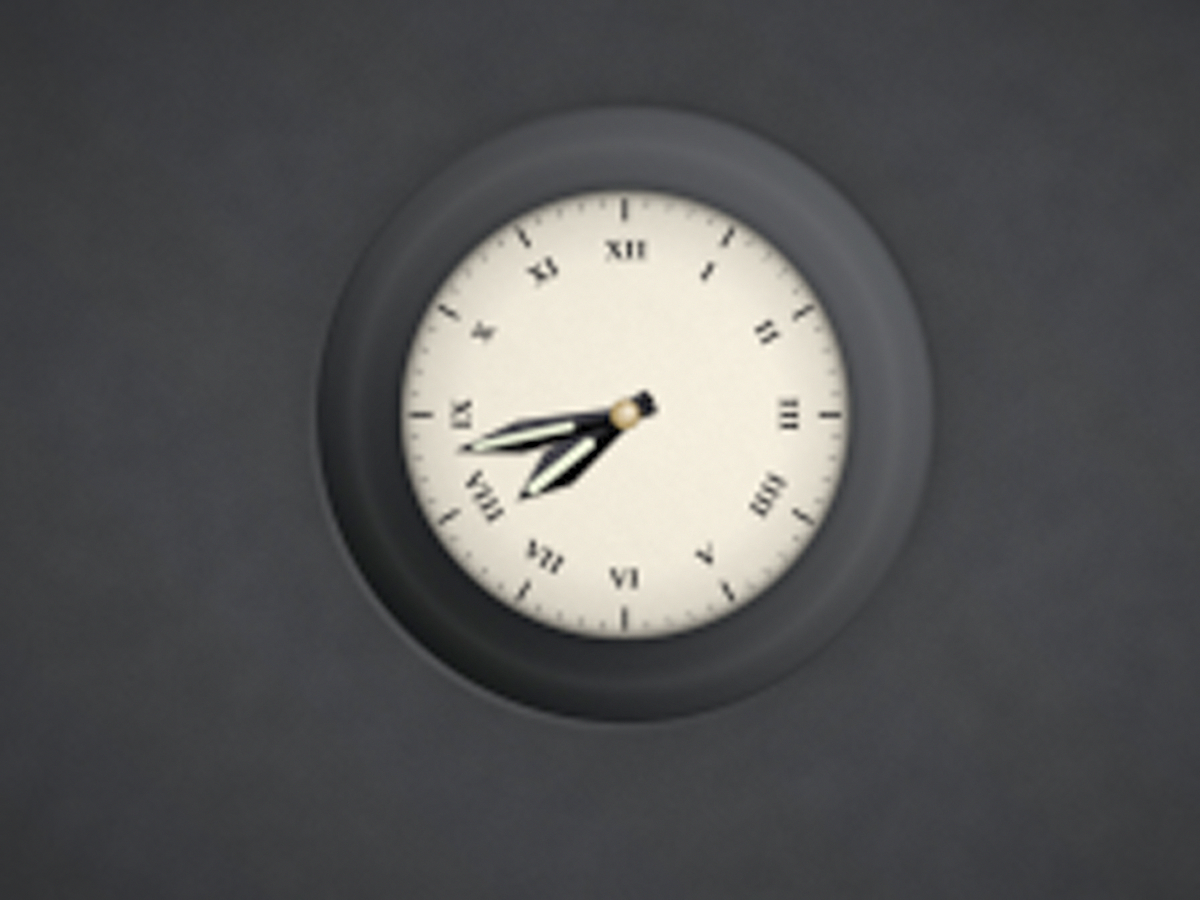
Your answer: **7:43**
